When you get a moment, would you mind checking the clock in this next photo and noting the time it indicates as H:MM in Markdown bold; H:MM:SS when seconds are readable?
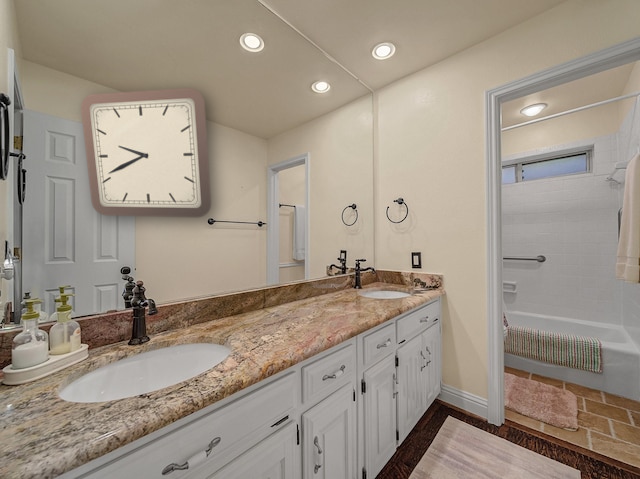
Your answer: **9:41**
